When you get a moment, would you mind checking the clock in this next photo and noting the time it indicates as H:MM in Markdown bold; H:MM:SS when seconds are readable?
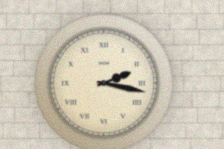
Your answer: **2:17**
